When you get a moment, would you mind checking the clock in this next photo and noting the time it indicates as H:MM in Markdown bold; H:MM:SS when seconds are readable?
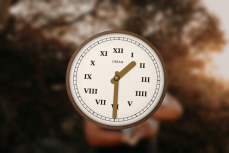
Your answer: **1:30**
